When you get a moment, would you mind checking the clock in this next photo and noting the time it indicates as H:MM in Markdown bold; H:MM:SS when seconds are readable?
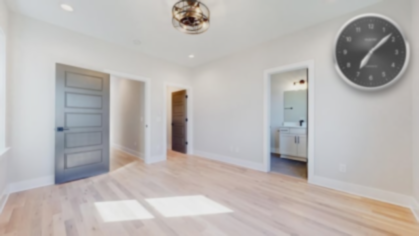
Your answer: **7:08**
